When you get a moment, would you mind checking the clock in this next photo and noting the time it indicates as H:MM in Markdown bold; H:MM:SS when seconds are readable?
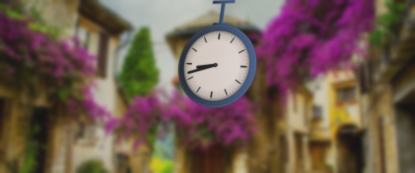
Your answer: **8:42**
